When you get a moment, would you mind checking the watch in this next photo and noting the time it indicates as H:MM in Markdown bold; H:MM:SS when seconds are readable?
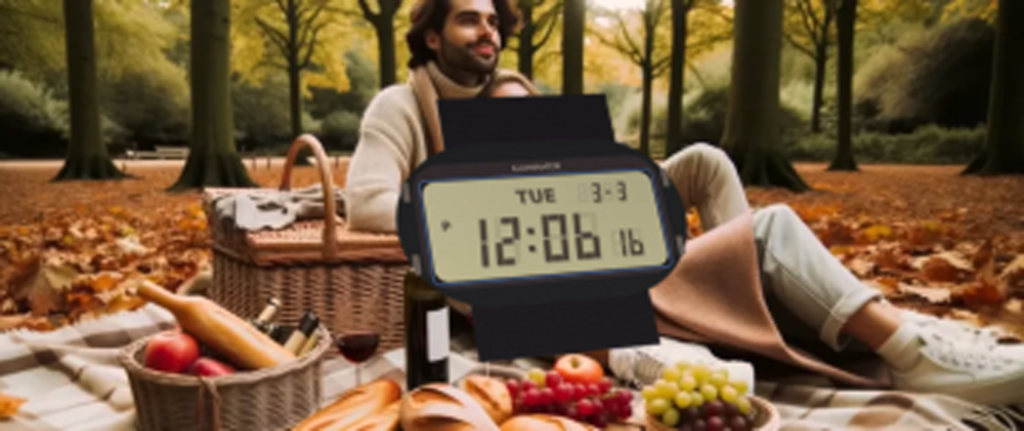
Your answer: **12:06:16**
